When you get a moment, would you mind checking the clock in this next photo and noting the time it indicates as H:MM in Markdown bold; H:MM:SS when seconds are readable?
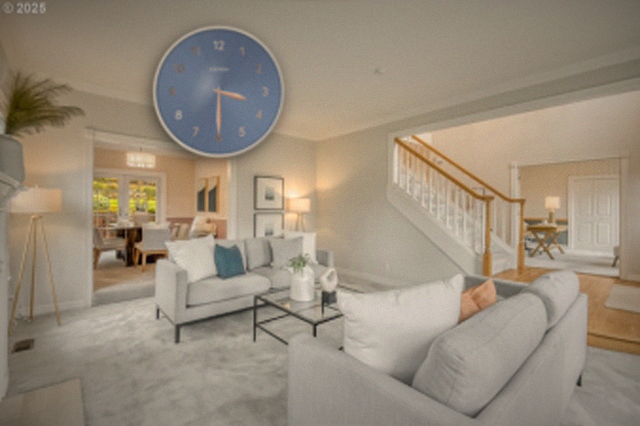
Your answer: **3:30**
